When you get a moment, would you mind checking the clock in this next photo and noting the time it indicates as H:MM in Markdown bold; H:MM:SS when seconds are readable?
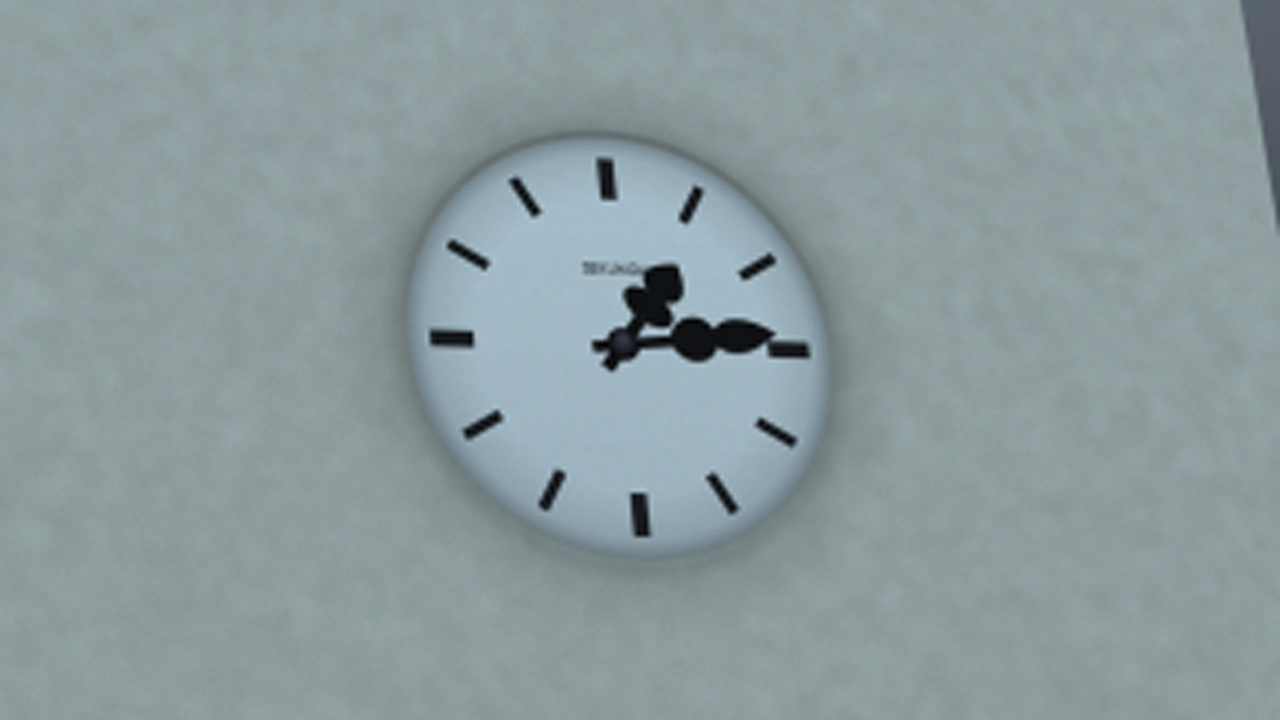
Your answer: **1:14**
